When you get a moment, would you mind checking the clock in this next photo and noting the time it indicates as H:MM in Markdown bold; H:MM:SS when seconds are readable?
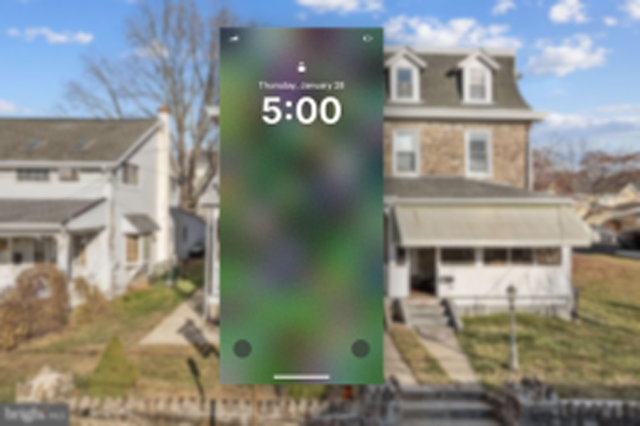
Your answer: **5:00**
